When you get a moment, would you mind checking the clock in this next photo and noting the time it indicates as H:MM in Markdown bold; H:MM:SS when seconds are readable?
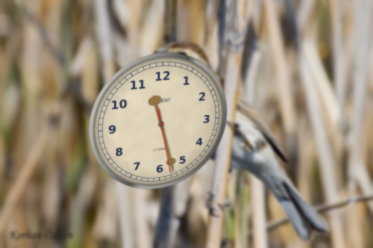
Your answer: **11:27:28**
